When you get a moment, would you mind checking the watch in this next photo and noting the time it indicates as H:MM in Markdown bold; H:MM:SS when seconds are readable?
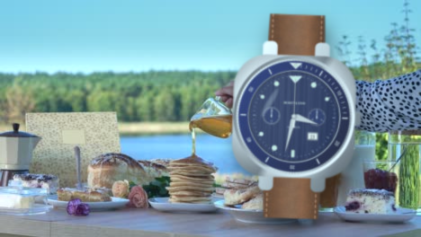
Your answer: **3:32**
